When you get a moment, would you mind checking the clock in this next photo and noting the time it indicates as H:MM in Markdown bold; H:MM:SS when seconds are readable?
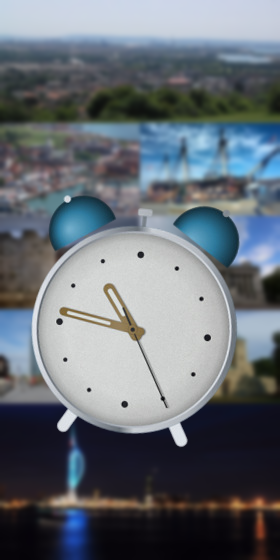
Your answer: **10:46:25**
